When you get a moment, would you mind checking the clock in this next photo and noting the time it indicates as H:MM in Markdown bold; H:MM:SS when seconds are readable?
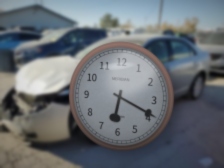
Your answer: **6:19**
